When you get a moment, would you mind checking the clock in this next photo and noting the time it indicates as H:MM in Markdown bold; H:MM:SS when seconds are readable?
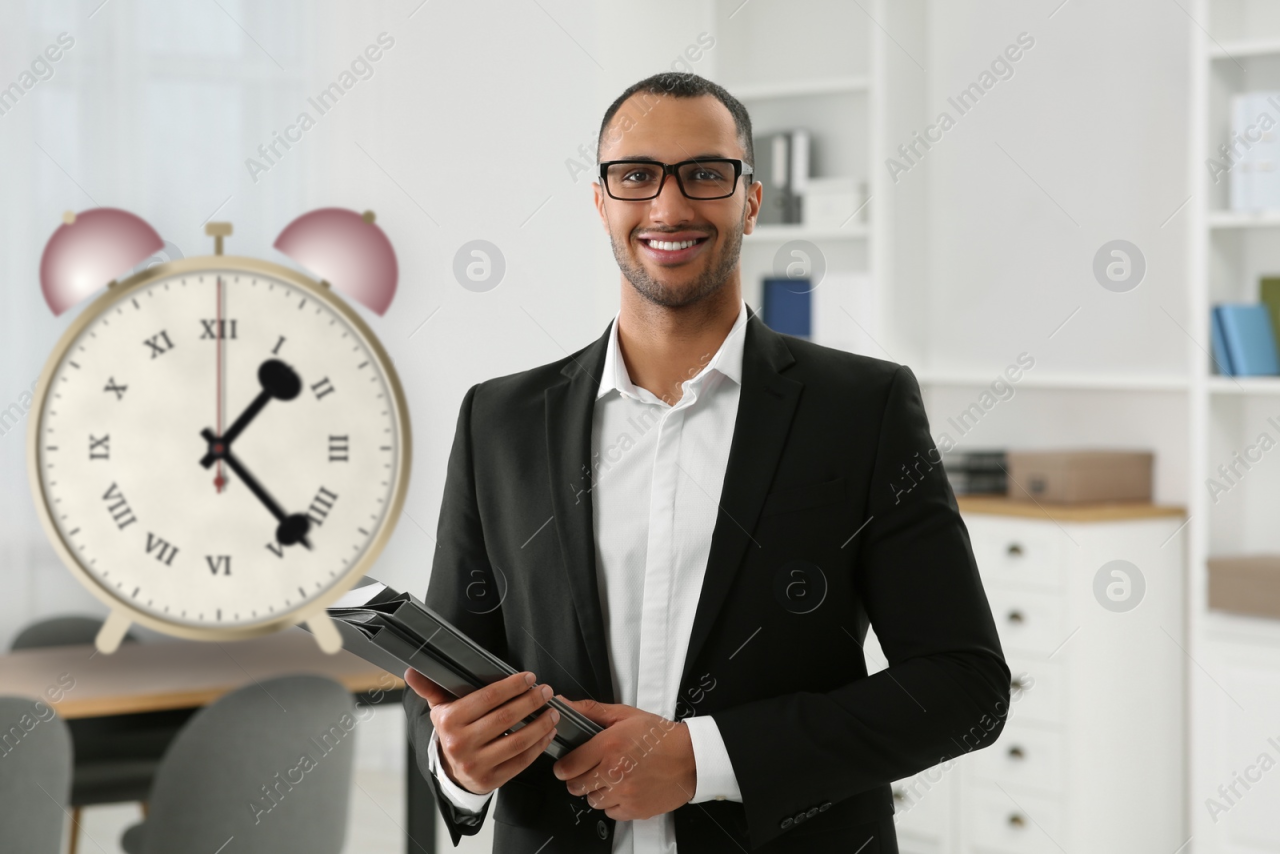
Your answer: **1:23:00**
